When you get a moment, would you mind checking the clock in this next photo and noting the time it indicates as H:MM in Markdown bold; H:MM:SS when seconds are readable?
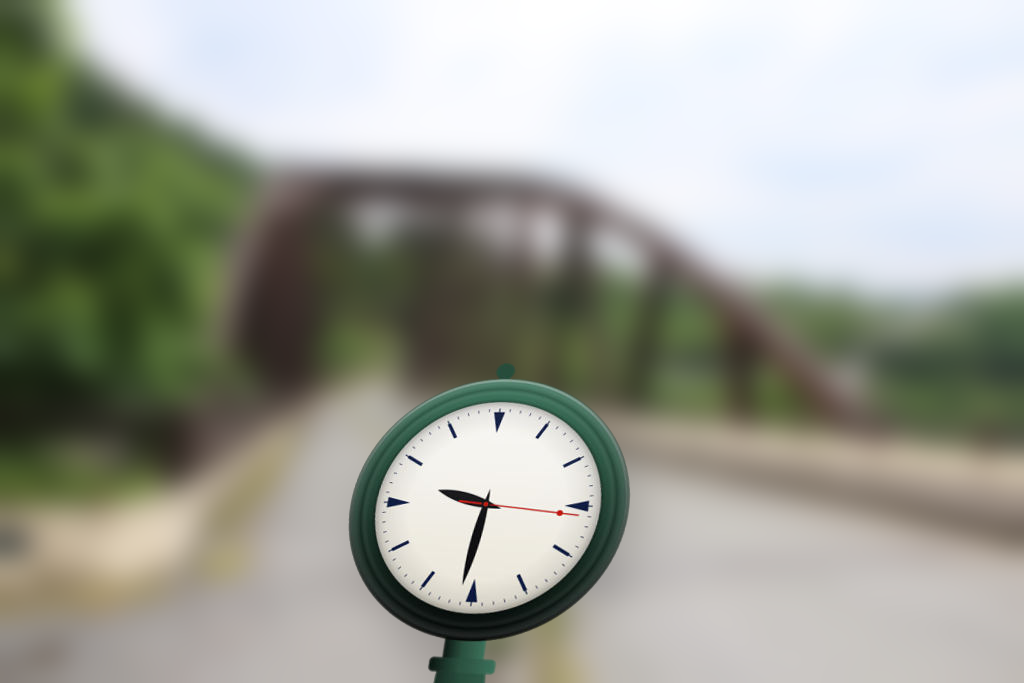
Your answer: **9:31:16**
